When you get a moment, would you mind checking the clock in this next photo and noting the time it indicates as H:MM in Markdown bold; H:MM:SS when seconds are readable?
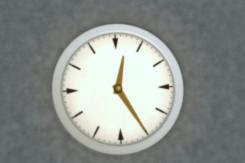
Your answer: **12:25**
